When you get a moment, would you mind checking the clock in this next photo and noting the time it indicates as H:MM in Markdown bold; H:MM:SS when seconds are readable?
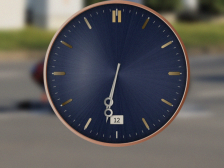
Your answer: **6:32**
